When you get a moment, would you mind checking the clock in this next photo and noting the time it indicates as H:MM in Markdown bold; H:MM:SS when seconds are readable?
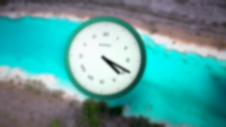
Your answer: **4:19**
